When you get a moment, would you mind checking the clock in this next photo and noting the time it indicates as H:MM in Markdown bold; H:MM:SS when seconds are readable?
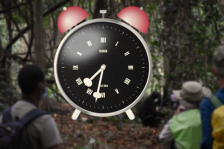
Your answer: **7:32**
